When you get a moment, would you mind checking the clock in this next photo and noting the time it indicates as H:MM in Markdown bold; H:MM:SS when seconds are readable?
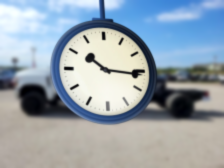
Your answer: **10:16**
